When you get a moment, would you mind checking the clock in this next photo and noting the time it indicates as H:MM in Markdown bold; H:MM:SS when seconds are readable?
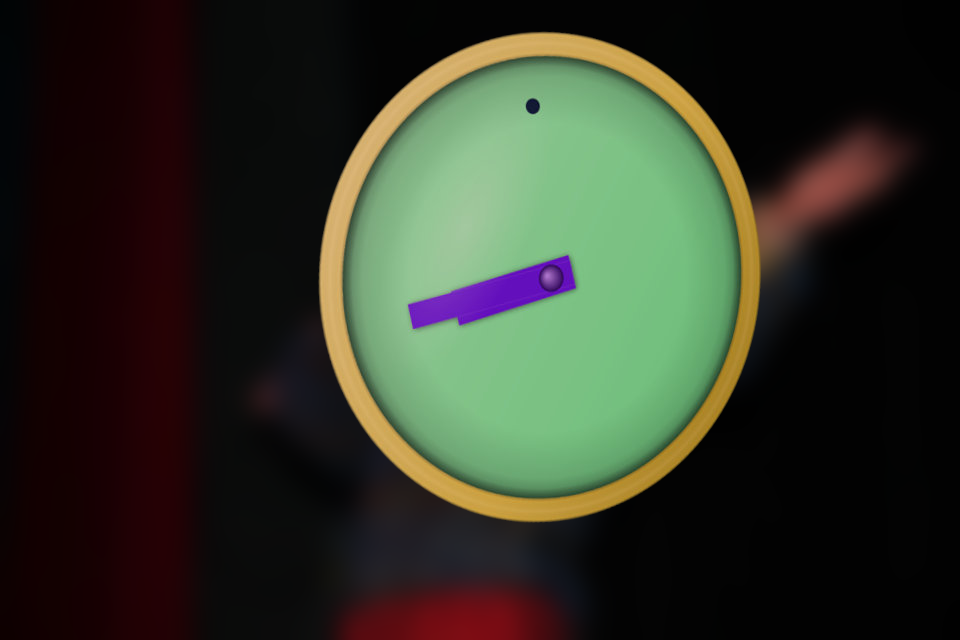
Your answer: **8:44**
